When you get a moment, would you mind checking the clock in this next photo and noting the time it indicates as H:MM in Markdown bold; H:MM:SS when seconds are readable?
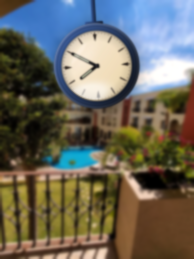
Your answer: **7:50**
